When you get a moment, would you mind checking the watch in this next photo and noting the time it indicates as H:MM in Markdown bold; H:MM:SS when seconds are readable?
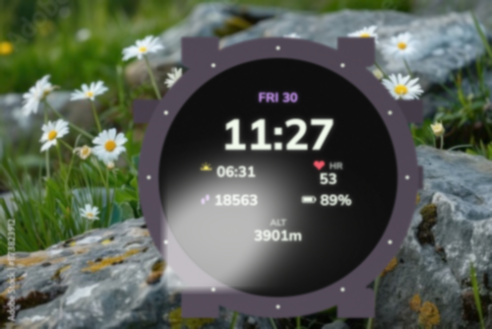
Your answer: **11:27**
